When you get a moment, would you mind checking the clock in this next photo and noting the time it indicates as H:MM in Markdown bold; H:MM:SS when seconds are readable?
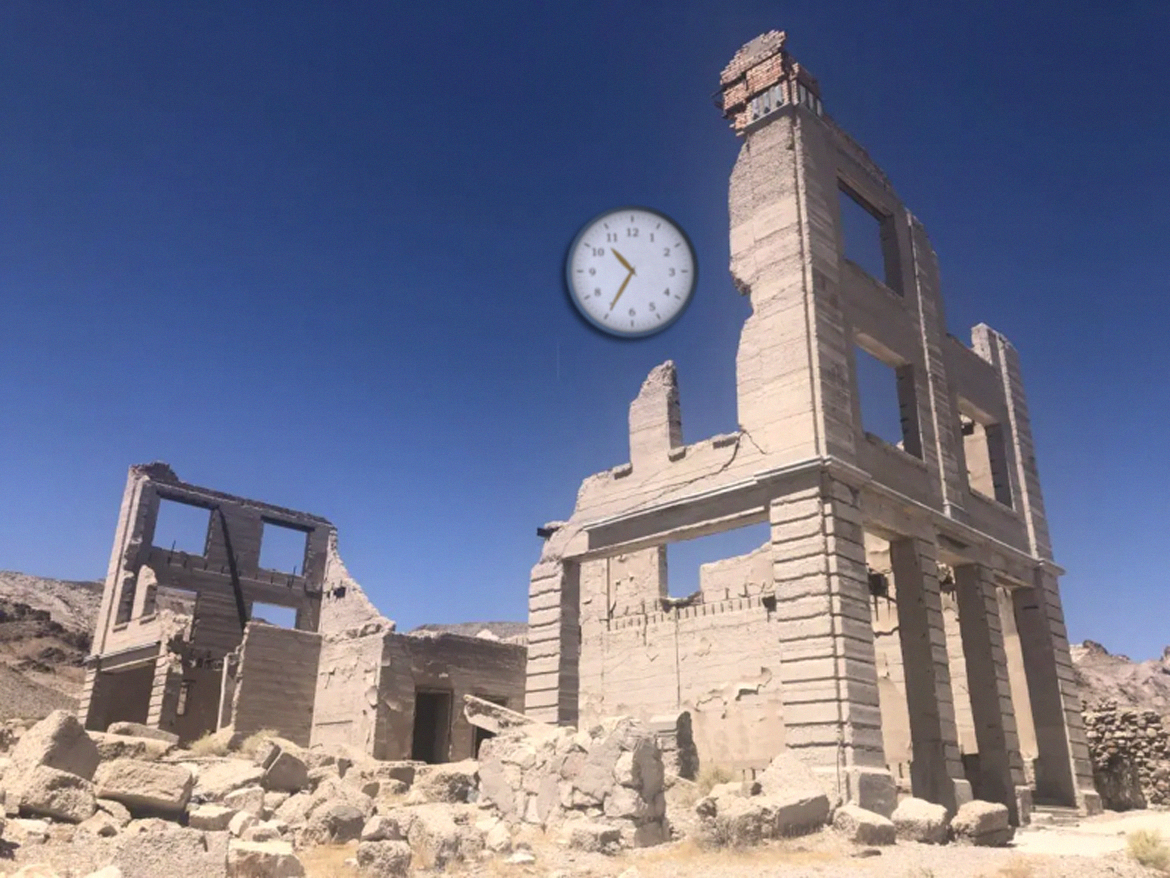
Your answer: **10:35**
